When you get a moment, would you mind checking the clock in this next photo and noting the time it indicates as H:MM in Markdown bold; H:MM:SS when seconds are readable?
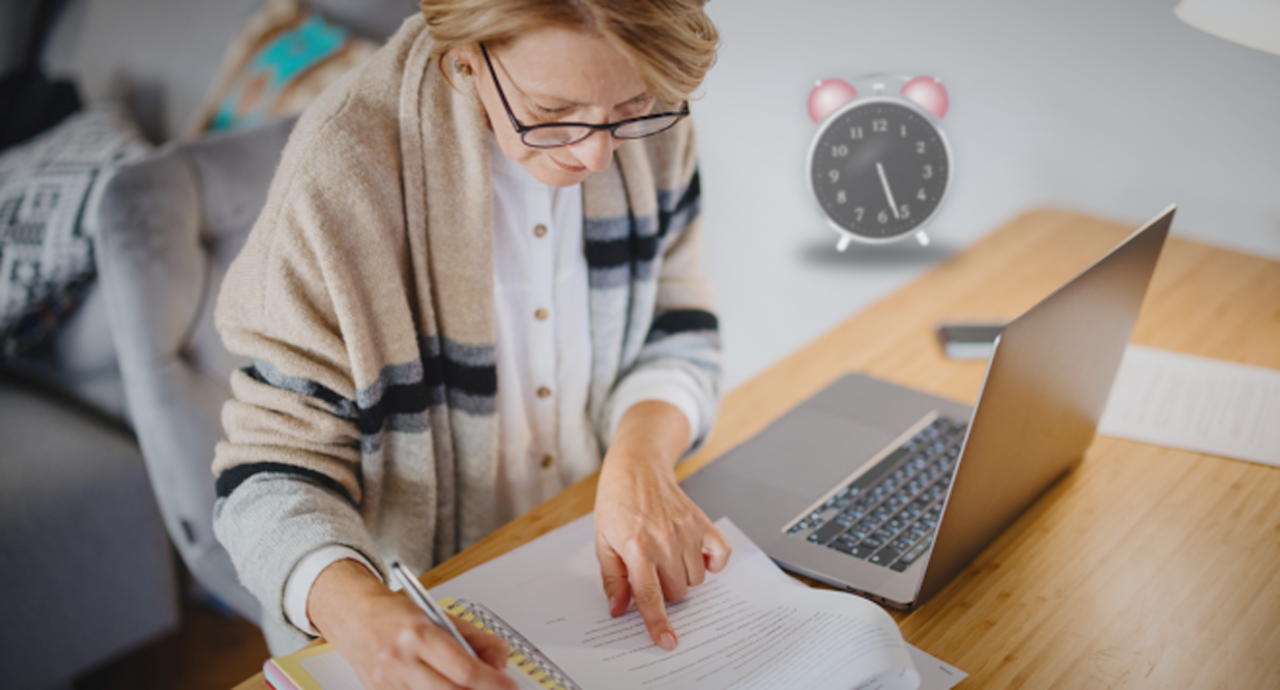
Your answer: **5:27**
